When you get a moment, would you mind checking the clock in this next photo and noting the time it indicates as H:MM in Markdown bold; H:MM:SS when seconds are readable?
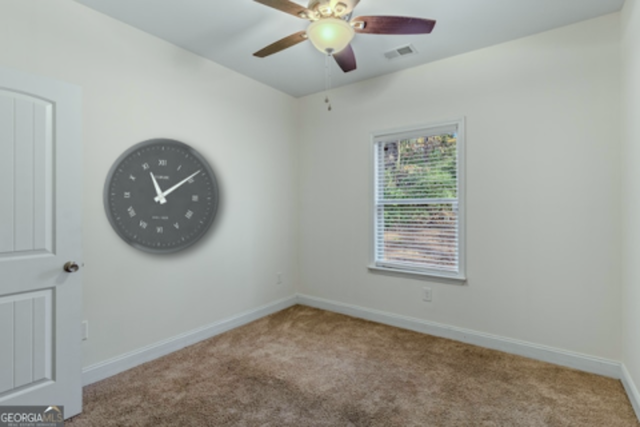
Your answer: **11:09**
